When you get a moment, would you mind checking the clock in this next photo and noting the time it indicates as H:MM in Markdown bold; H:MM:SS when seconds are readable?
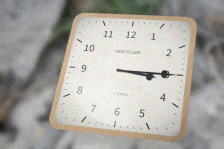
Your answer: **3:15**
